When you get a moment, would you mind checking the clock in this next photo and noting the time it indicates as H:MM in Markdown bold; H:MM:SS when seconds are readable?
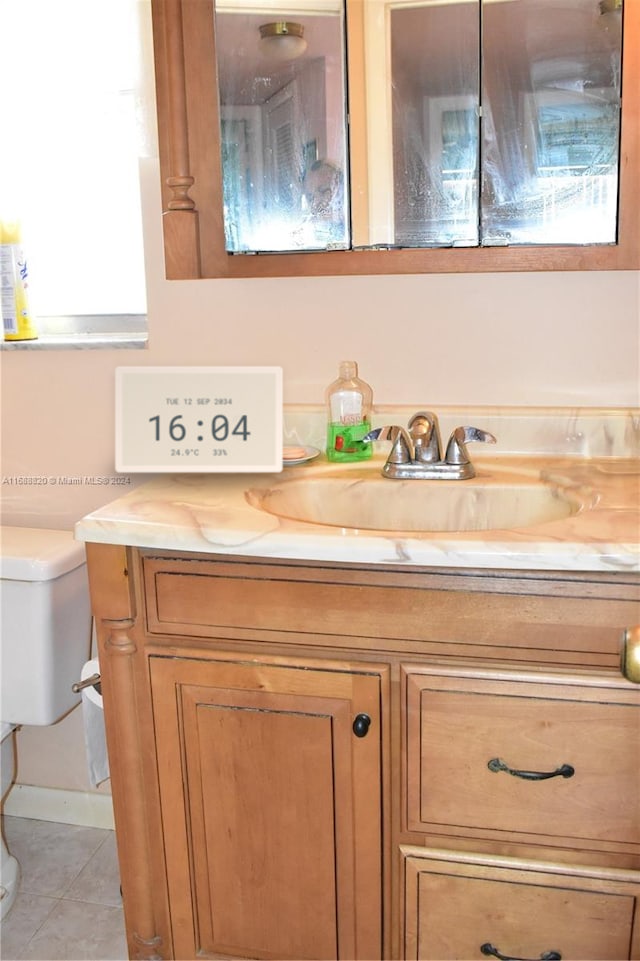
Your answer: **16:04**
